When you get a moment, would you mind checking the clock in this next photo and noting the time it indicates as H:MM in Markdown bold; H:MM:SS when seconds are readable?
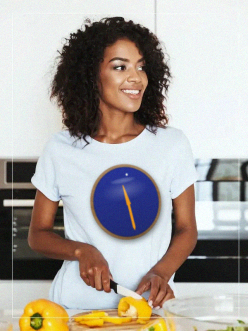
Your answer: **11:28**
